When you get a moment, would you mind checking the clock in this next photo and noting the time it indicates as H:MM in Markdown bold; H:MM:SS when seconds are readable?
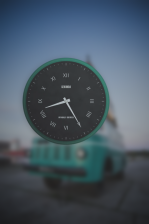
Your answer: **8:25**
